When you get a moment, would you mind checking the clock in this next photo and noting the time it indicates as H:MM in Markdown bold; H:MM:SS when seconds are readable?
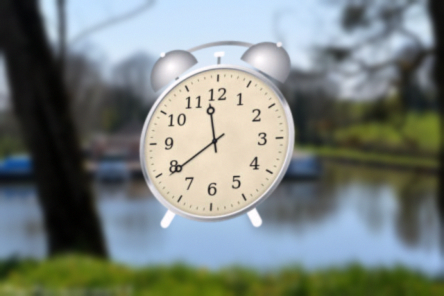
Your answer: **11:39**
